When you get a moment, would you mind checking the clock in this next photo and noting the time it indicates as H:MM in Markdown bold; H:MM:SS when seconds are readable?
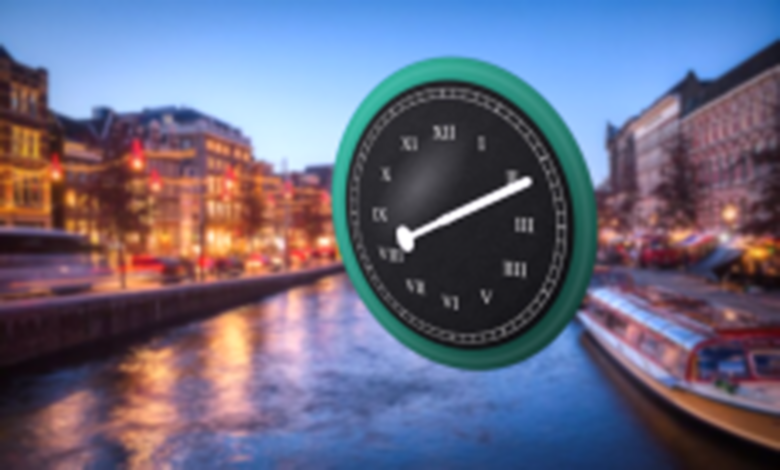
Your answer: **8:11**
